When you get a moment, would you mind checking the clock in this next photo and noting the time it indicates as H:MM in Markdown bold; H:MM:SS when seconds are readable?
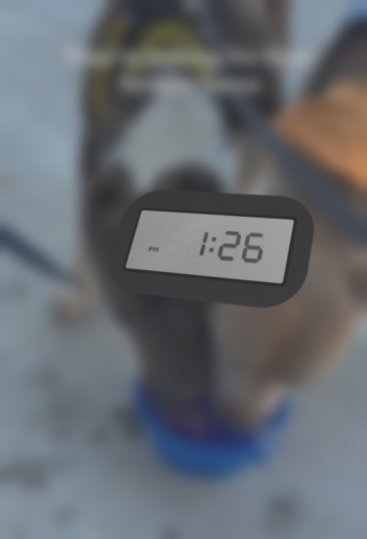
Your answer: **1:26**
